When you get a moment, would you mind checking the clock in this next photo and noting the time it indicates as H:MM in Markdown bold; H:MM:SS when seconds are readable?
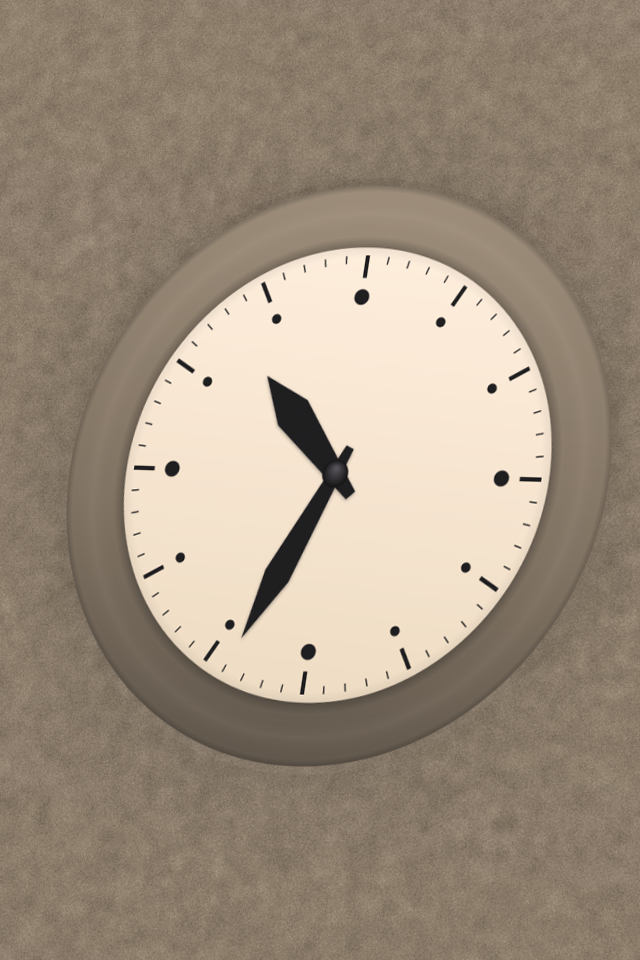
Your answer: **10:34**
